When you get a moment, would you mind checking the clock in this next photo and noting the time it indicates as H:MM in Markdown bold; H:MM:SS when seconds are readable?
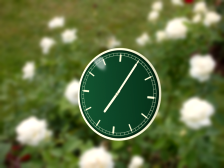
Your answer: **7:05**
